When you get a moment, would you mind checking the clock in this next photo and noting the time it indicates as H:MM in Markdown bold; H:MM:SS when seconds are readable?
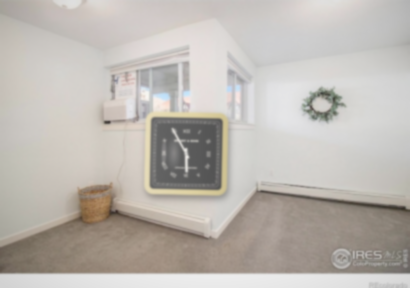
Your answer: **5:55**
